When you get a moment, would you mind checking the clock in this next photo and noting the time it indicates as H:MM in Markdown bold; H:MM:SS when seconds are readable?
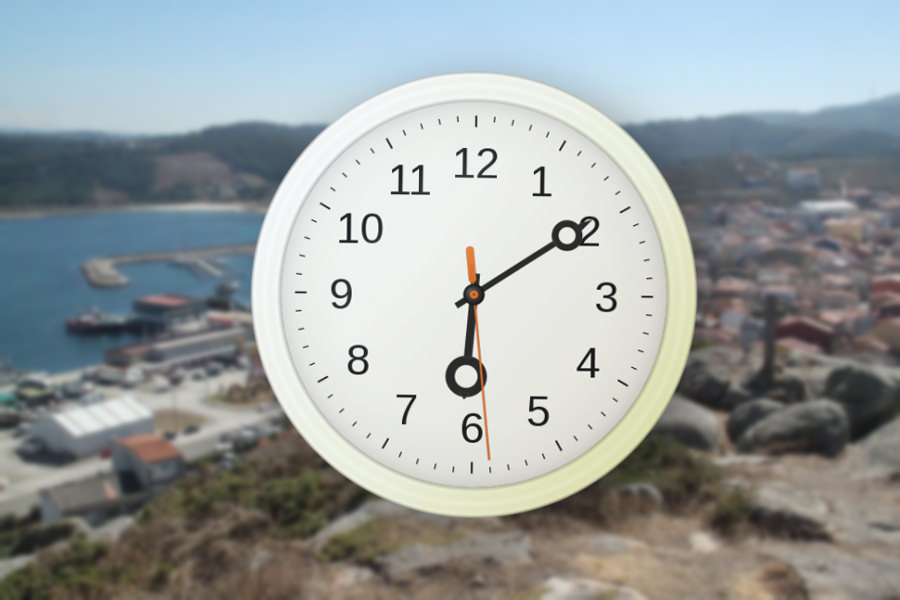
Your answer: **6:09:29**
